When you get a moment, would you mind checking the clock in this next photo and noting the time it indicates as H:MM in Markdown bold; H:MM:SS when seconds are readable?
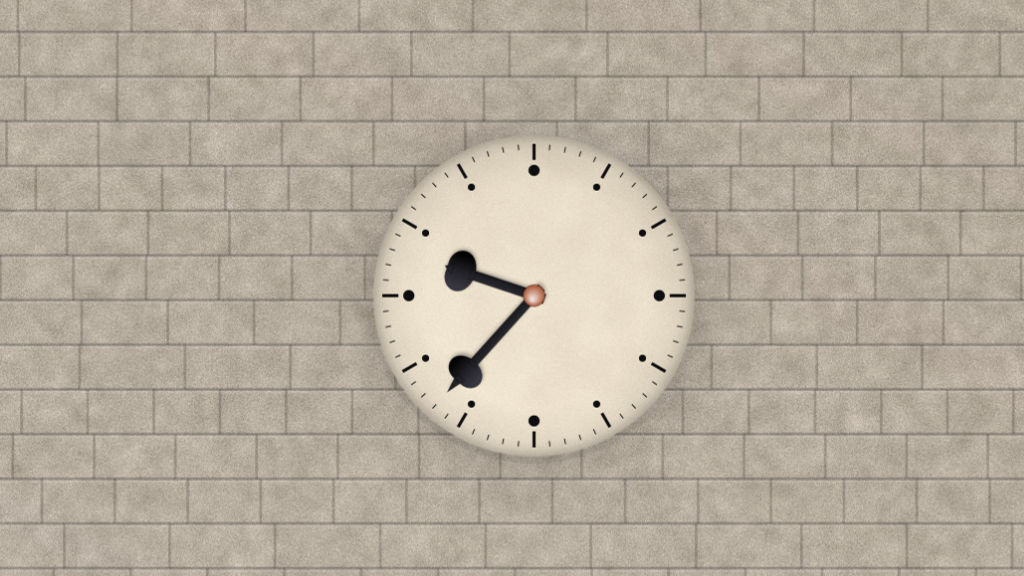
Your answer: **9:37**
